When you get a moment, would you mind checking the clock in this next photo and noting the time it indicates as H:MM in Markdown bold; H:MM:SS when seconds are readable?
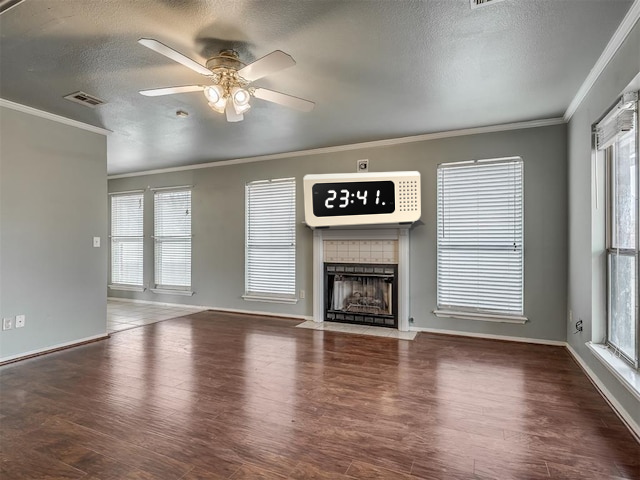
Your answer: **23:41**
